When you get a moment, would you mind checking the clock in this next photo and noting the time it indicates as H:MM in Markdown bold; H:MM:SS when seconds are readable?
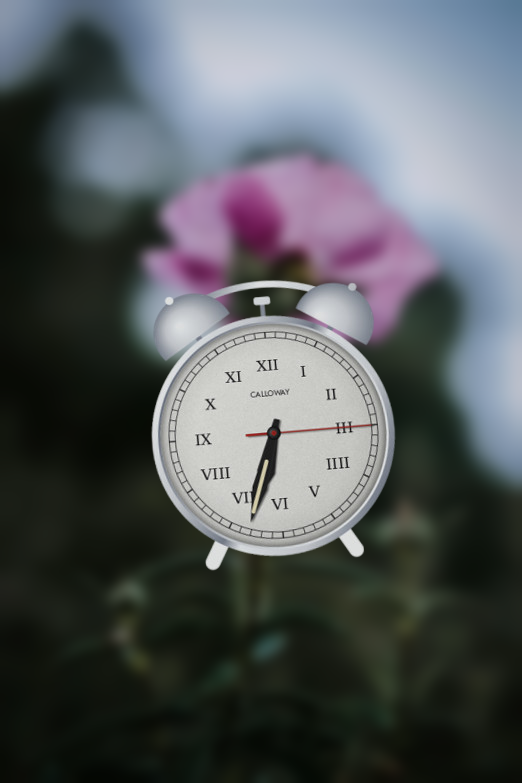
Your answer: **6:33:15**
